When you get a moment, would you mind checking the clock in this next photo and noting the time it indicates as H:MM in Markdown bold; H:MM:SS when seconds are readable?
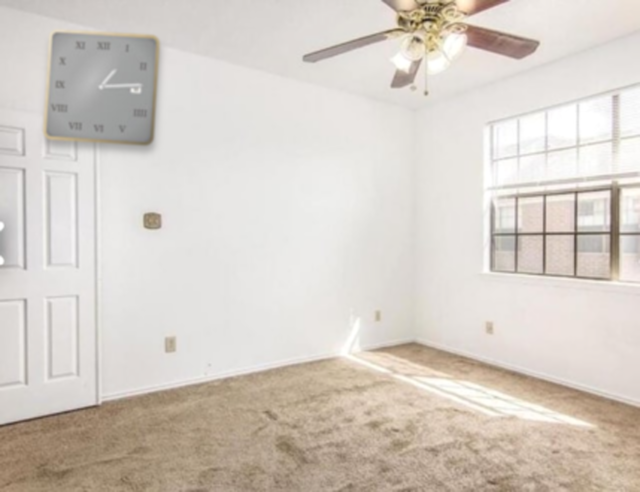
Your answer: **1:14**
